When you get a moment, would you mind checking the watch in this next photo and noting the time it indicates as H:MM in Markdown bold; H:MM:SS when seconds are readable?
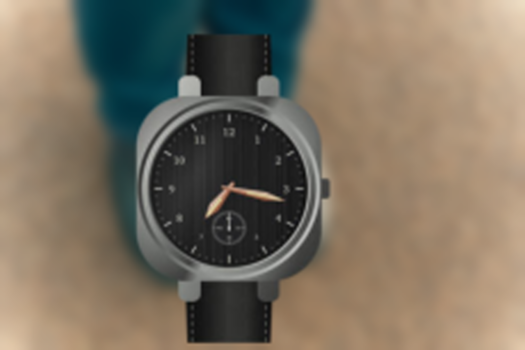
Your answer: **7:17**
